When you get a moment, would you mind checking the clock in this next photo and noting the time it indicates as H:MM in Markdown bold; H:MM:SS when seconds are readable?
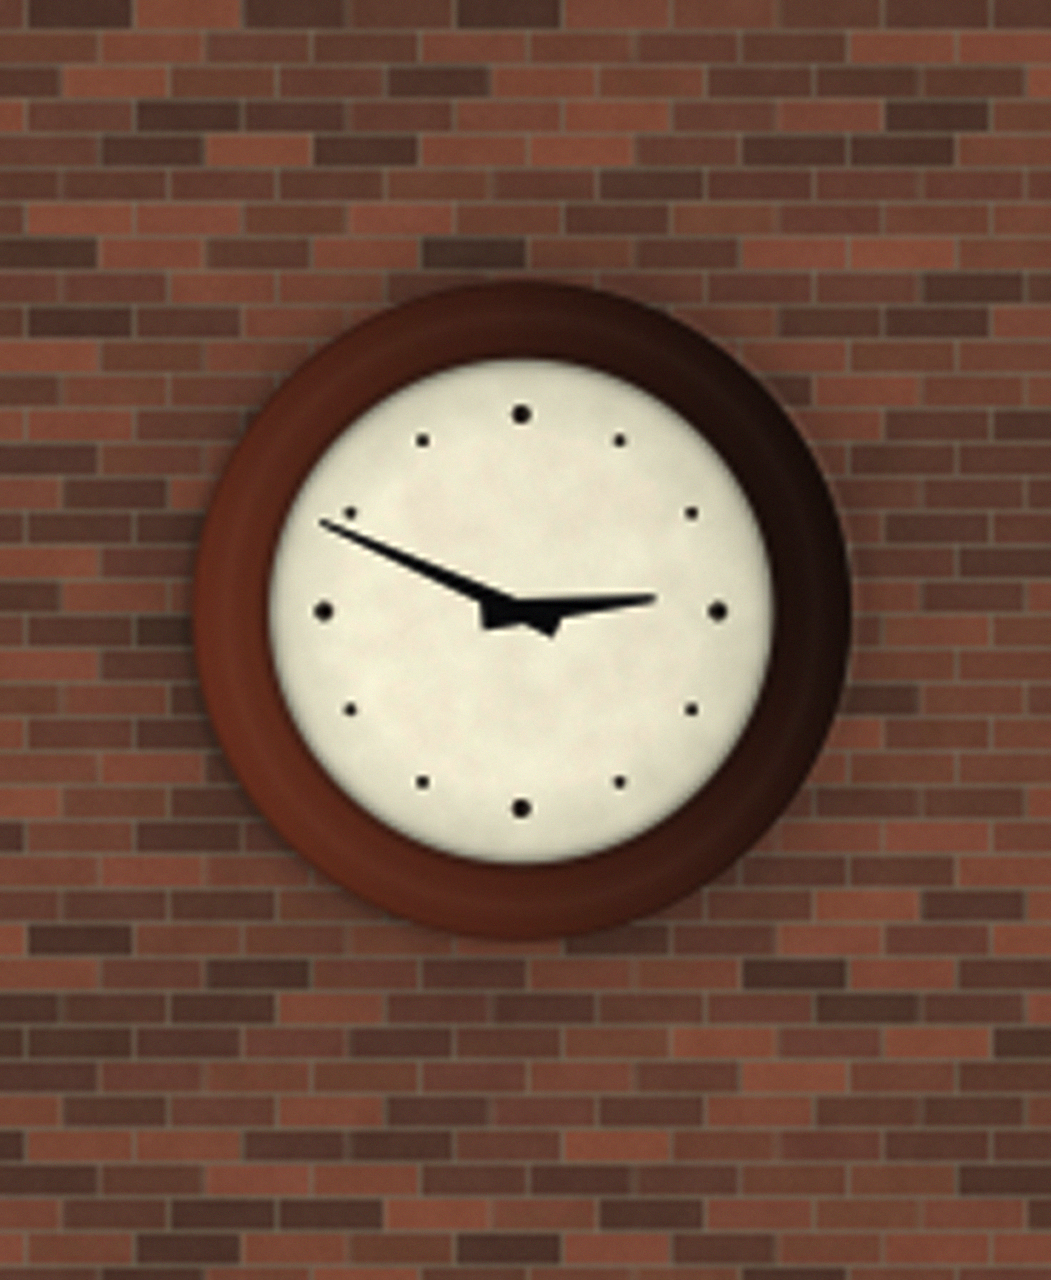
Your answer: **2:49**
